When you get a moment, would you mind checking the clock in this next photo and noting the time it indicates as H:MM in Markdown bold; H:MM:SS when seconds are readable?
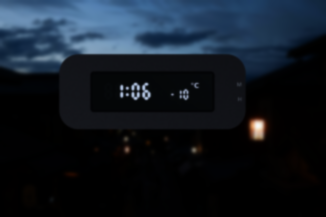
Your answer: **1:06**
